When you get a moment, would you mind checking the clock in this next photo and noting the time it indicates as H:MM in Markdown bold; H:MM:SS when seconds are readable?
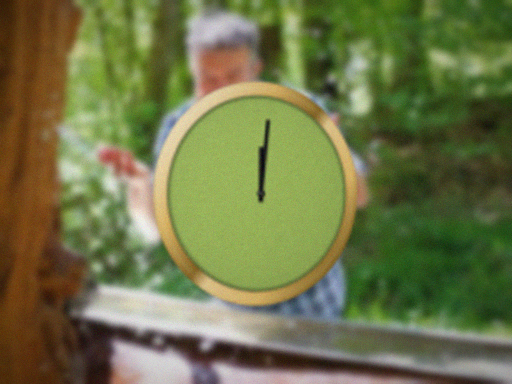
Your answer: **12:01**
